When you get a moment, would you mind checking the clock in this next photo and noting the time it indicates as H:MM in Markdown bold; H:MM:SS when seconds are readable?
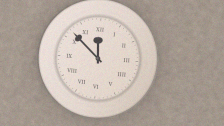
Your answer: **11:52**
